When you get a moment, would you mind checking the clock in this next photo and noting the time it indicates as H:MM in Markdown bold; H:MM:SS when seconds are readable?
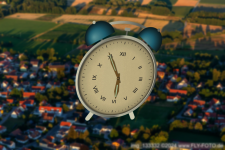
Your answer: **5:55**
